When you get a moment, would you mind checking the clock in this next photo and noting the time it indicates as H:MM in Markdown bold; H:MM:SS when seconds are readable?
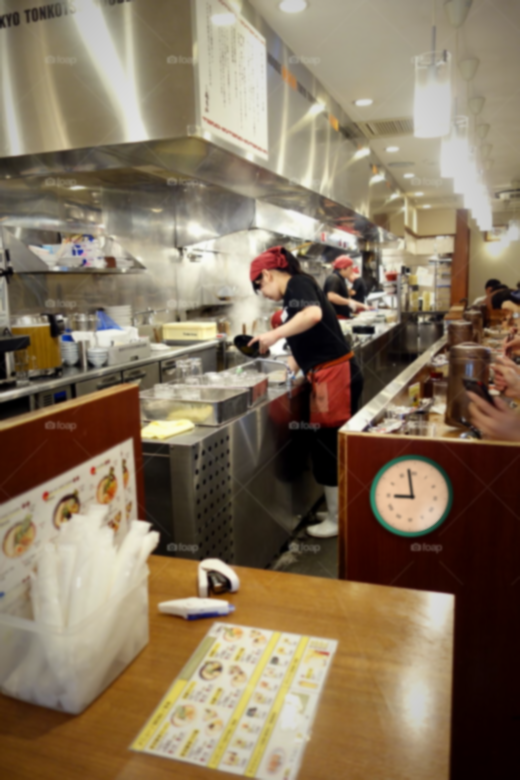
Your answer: **8:58**
